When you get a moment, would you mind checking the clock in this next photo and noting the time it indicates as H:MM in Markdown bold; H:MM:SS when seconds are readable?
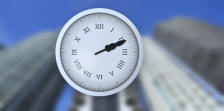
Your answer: **2:11**
